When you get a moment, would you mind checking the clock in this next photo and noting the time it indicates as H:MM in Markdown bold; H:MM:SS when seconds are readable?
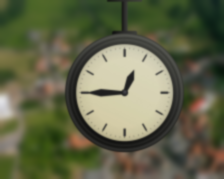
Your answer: **12:45**
